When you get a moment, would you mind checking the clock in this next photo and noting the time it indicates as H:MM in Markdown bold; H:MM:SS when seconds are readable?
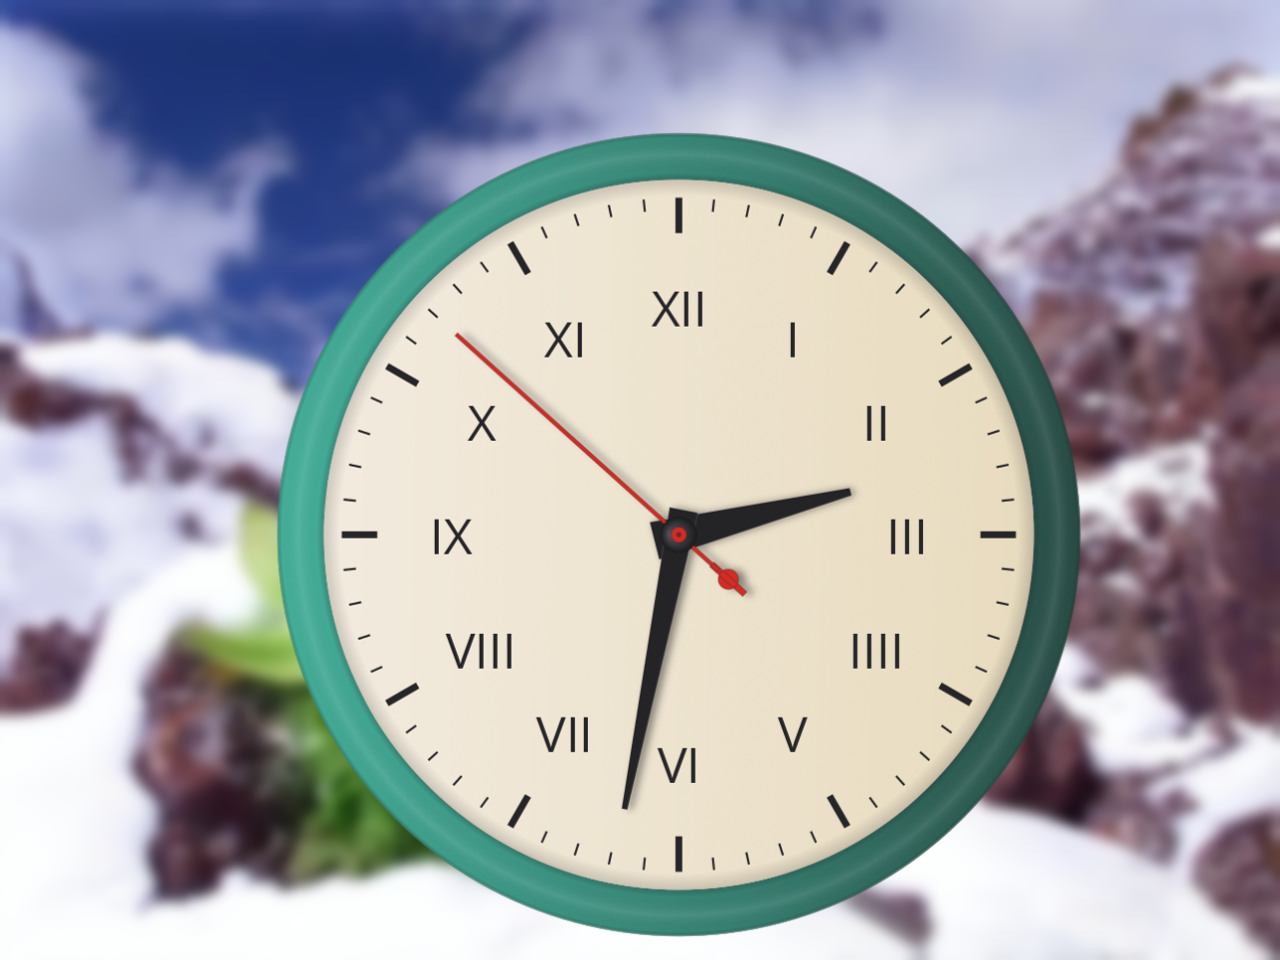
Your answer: **2:31:52**
